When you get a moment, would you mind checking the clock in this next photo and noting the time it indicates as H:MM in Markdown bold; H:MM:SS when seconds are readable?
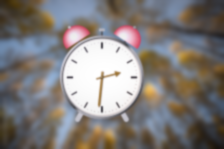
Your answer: **2:31**
